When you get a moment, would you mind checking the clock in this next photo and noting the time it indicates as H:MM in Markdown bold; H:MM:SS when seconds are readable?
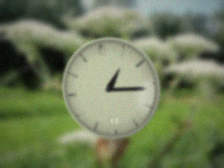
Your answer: **1:16**
